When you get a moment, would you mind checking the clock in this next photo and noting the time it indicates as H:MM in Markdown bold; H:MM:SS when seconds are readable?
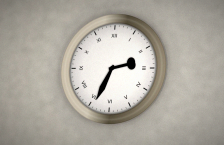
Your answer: **2:34**
